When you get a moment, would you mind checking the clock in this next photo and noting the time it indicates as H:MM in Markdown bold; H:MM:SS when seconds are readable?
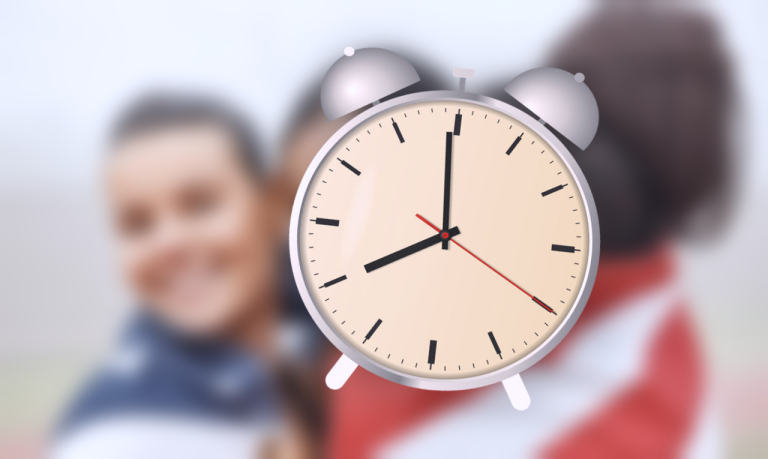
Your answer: **7:59:20**
